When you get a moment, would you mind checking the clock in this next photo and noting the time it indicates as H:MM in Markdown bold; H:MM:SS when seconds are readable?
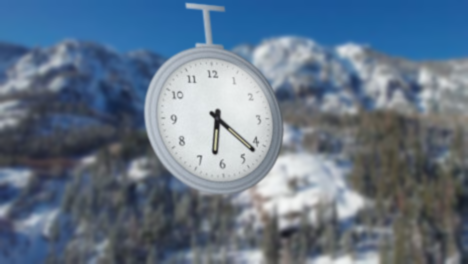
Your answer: **6:22**
